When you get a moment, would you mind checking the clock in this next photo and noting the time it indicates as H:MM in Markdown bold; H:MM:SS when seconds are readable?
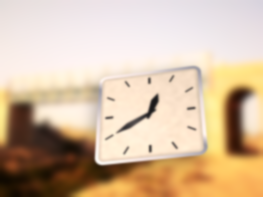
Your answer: **12:40**
